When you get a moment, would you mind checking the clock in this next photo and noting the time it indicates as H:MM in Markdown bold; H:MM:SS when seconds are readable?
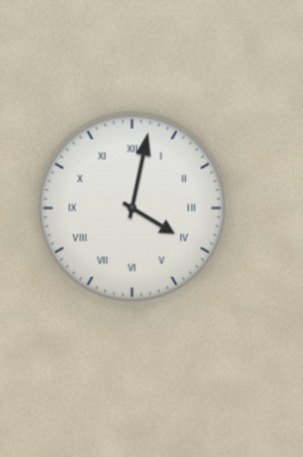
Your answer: **4:02**
